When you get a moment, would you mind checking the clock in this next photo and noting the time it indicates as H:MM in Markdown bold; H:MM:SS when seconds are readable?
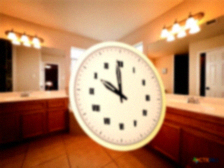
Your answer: **9:59**
